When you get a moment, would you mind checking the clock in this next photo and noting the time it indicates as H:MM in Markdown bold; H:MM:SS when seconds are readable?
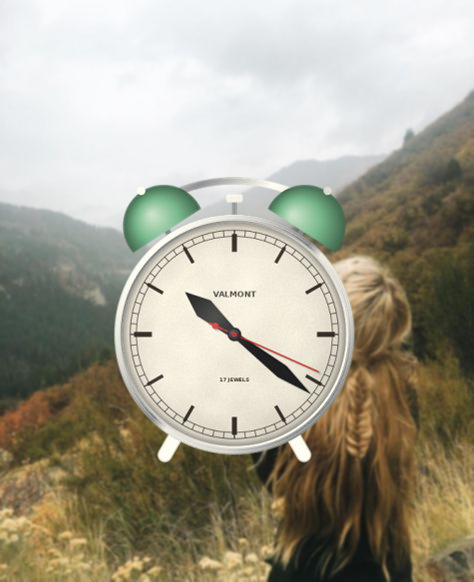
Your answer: **10:21:19**
